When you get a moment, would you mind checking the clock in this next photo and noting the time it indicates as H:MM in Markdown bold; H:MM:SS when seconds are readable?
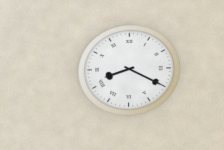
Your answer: **8:20**
